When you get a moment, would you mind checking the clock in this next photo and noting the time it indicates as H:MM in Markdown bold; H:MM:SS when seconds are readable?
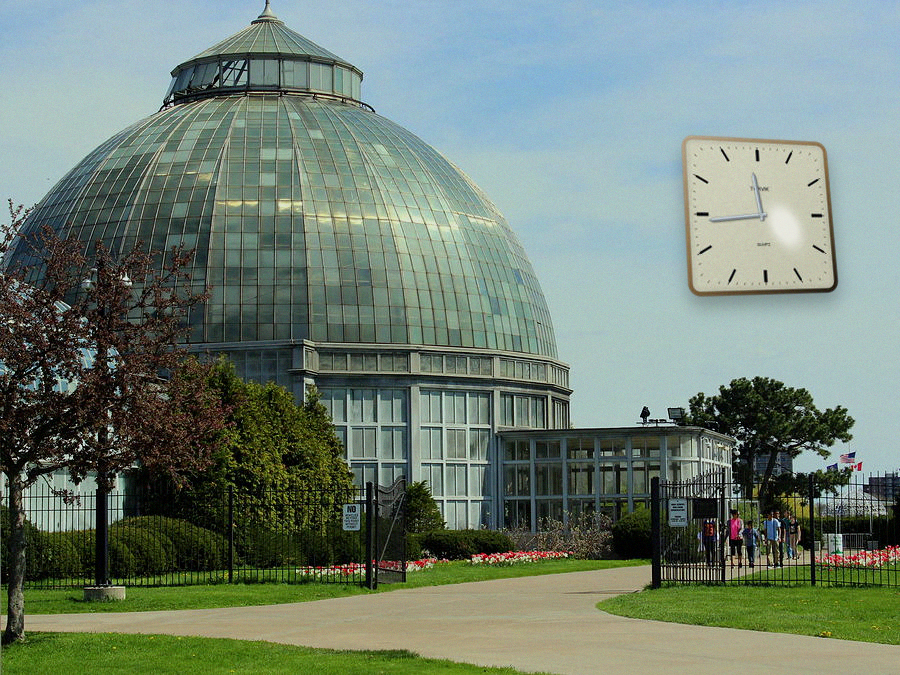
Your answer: **11:44**
